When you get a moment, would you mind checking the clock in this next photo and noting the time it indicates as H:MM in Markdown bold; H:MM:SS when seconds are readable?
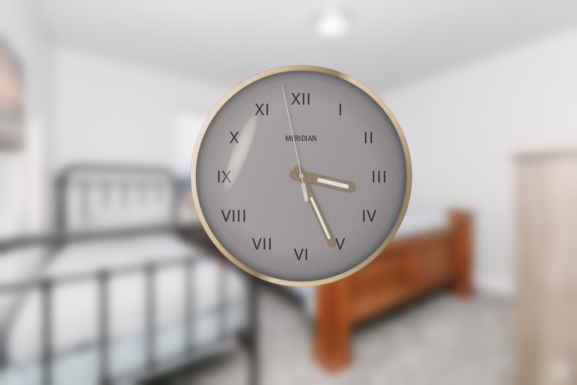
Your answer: **3:25:58**
